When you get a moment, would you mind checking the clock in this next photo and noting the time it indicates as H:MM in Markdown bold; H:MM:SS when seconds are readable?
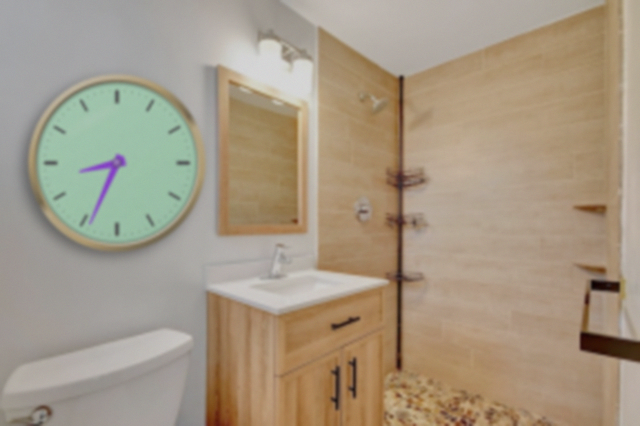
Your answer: **8:34**
